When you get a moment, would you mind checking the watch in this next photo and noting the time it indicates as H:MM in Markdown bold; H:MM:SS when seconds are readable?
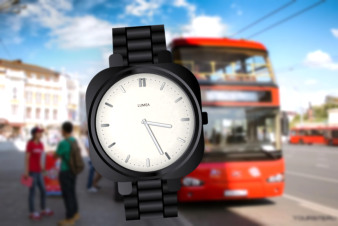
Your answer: **3:26**
